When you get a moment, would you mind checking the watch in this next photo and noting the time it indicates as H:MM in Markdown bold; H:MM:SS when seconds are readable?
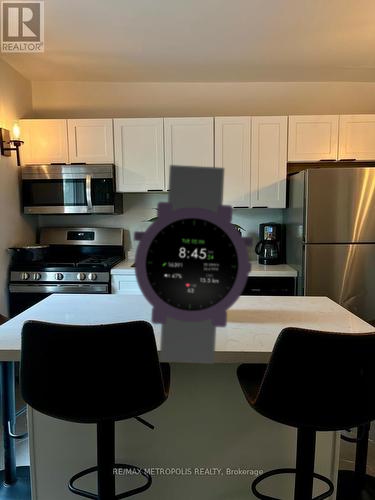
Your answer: **8:45**
